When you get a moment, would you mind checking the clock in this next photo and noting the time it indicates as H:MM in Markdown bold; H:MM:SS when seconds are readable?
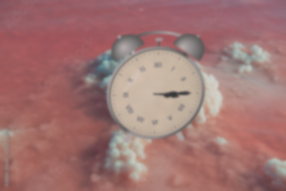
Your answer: **3:15**
